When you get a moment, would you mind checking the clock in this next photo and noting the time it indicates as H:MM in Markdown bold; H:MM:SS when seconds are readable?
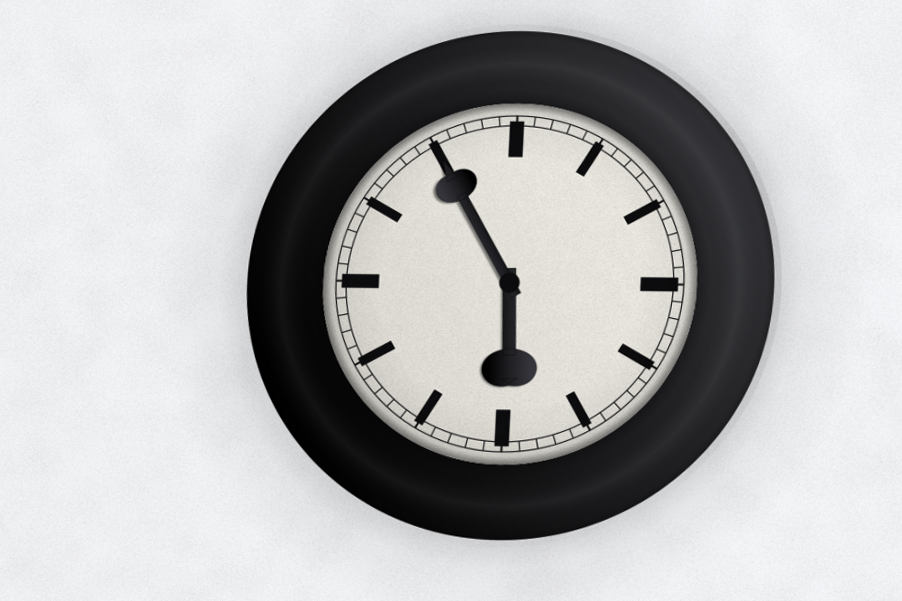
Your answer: **5:55**
